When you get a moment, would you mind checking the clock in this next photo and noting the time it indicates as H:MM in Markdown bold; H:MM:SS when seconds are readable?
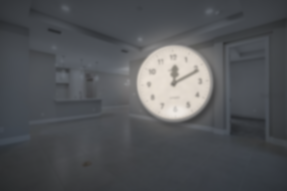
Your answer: **12:11**
